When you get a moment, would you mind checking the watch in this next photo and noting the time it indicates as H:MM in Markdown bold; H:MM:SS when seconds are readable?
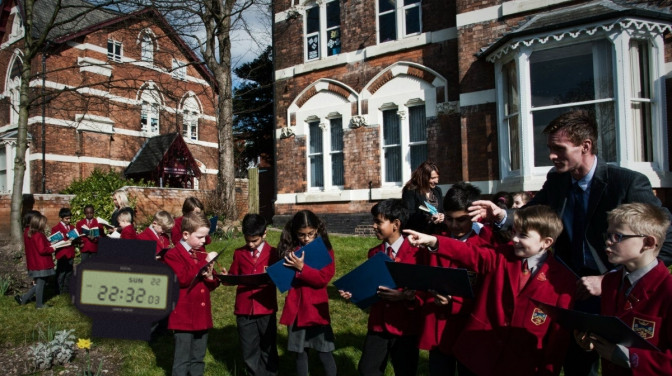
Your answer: **22:32**
